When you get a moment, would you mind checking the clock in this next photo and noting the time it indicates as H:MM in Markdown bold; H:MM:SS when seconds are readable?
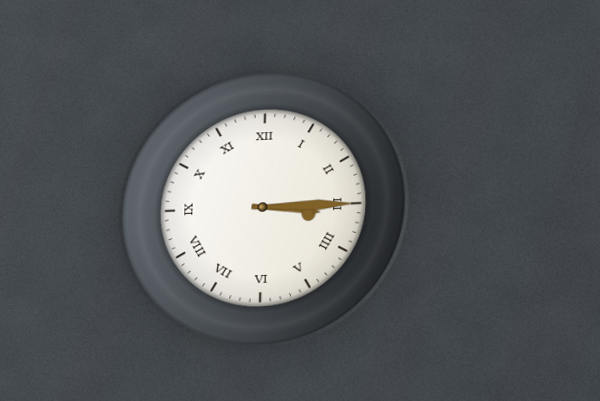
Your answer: **3:15**
